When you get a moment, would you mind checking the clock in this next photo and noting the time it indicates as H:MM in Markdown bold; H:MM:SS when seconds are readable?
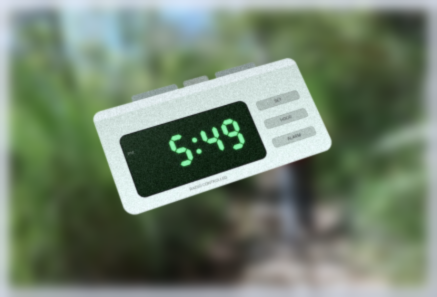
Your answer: **5:49**
